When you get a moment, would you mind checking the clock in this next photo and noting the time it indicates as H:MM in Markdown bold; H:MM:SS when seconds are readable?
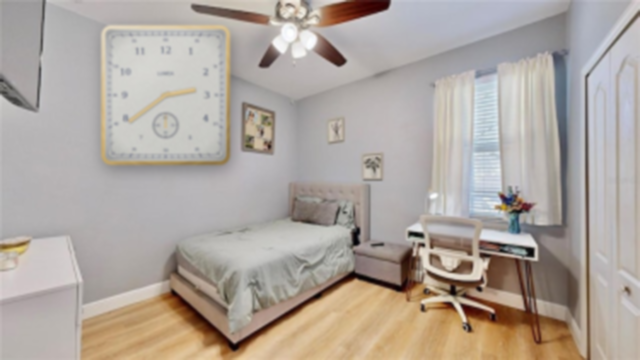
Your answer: **2:39**
